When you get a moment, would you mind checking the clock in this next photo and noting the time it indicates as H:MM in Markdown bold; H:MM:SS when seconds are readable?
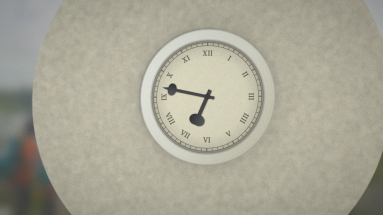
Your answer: **6:47**
